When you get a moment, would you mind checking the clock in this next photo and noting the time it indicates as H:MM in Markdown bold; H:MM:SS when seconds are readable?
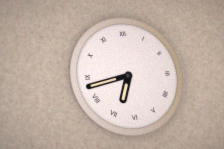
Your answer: **6:43**
